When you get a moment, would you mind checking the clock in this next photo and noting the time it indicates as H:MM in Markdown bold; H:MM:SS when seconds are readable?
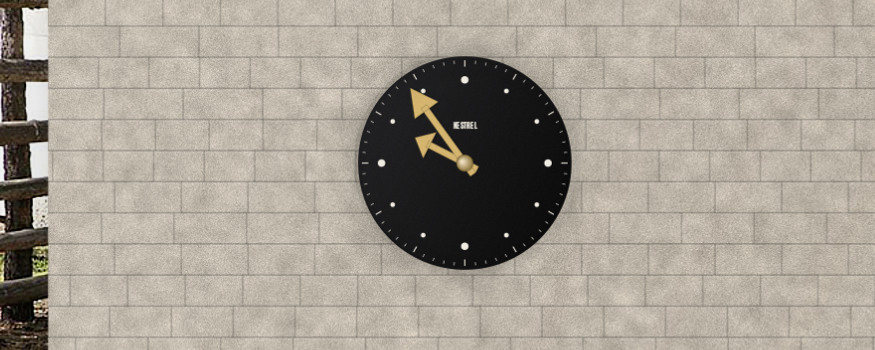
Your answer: **9:54**
